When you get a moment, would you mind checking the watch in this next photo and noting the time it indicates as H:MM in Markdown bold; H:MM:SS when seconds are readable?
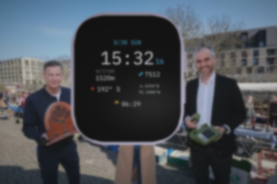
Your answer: **15:32**
